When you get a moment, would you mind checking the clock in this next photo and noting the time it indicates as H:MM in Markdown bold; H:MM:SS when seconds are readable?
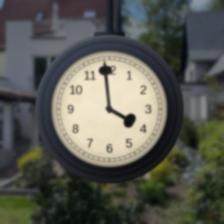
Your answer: **3:59**
